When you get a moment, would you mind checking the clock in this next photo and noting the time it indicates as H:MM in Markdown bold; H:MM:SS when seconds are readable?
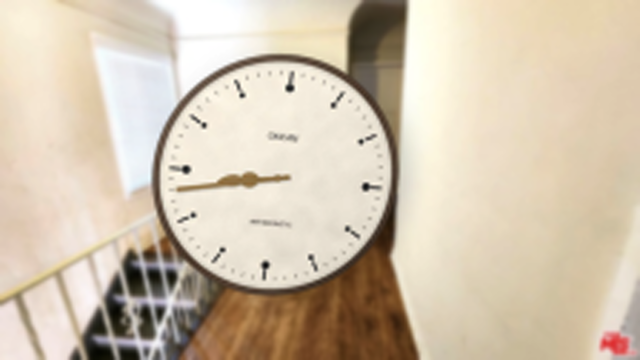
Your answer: **8:43**
